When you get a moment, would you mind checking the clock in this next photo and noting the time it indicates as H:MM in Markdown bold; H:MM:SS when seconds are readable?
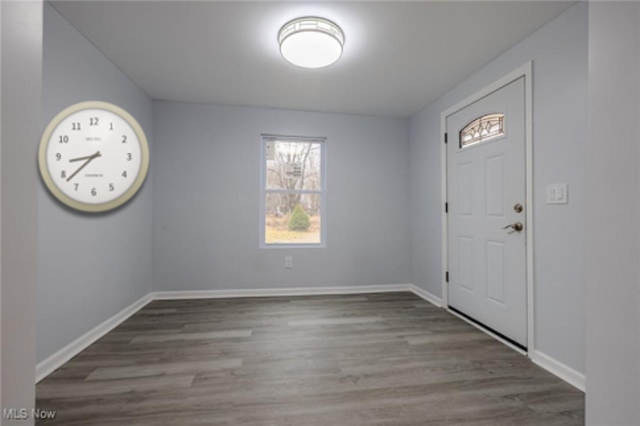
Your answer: **8:38**
